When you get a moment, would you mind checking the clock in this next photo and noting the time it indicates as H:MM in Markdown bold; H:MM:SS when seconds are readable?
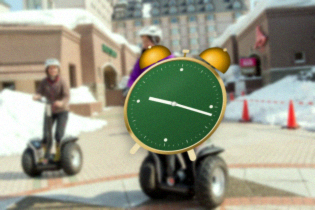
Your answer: **9:17**
